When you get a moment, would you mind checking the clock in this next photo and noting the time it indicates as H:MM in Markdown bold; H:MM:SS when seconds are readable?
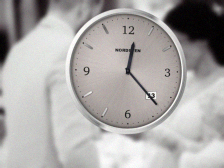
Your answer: **12:23**
